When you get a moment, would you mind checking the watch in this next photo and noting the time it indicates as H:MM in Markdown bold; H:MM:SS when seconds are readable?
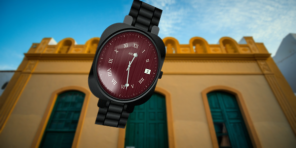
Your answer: **12:28**
